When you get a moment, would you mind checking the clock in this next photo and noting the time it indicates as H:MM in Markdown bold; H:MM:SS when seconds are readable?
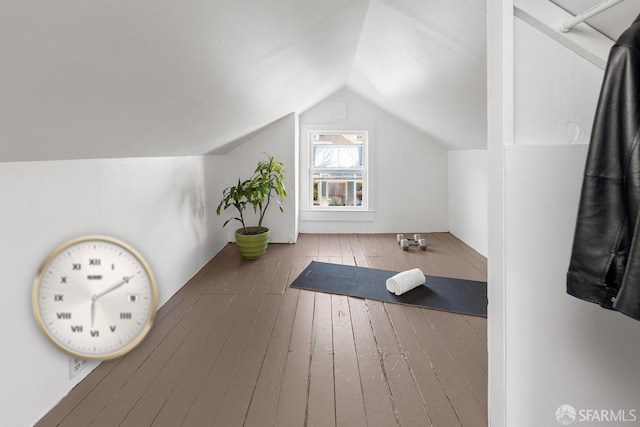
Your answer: **6:10**
